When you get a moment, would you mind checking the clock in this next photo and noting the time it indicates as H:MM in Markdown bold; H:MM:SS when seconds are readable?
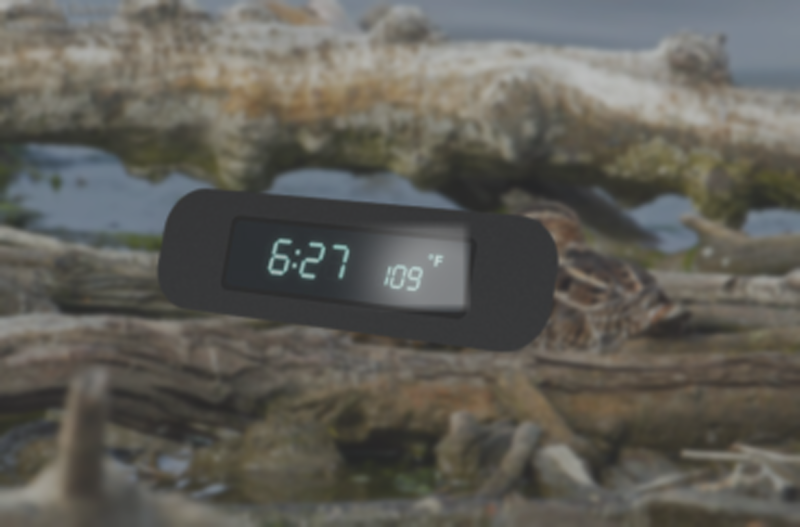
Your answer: **6:27**
